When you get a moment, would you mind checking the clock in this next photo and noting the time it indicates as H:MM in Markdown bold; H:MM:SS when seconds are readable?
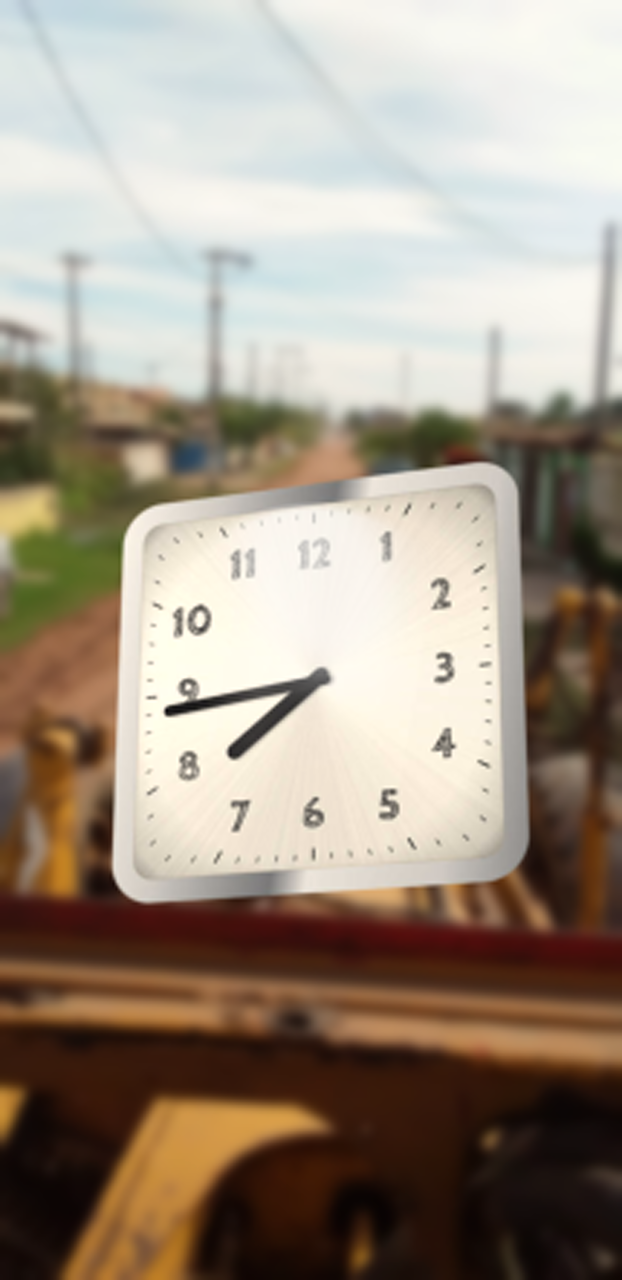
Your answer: **7:44**
